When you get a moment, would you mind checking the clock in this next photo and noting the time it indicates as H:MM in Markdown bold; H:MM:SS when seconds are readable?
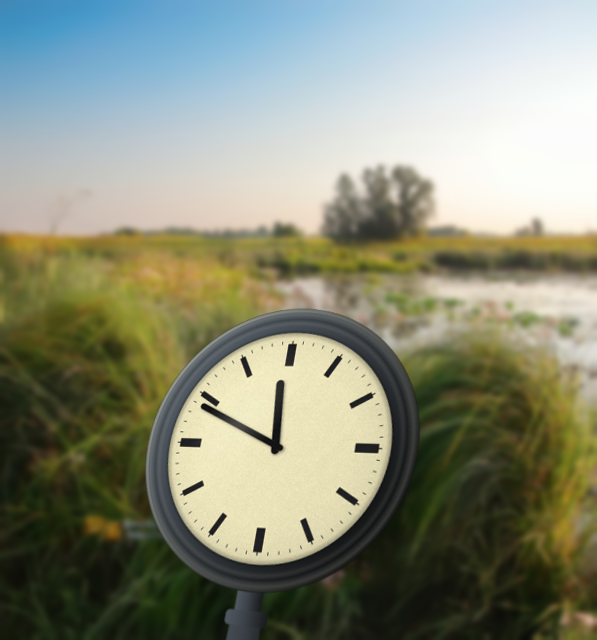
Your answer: **11:49**
